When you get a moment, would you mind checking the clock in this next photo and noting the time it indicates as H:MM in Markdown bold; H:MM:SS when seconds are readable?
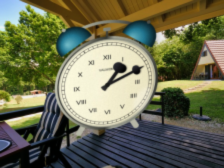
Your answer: **1:11**
